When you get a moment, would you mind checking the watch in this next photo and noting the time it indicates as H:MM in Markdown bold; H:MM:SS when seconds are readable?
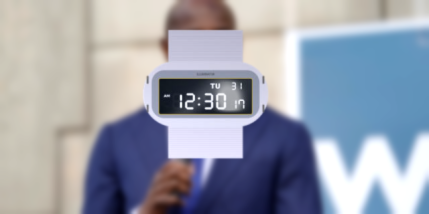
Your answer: **12:30:17**
